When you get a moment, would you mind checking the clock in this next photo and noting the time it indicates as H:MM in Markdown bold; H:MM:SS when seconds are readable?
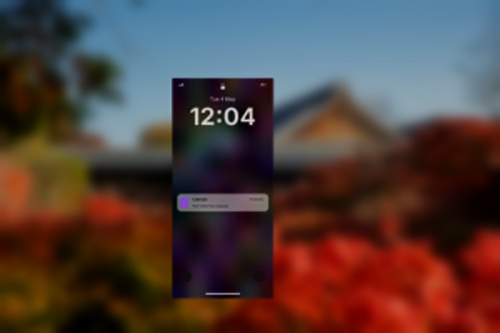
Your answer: **12:04**
